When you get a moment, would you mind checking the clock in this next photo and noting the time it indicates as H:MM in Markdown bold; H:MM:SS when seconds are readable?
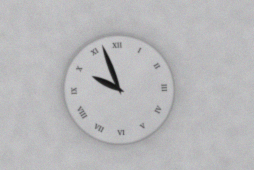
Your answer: **9:57**
